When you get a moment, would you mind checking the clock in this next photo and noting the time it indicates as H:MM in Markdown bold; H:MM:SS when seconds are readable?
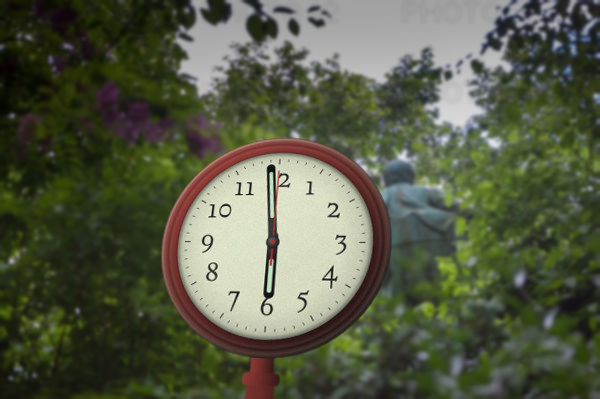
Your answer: **5:59:00**
